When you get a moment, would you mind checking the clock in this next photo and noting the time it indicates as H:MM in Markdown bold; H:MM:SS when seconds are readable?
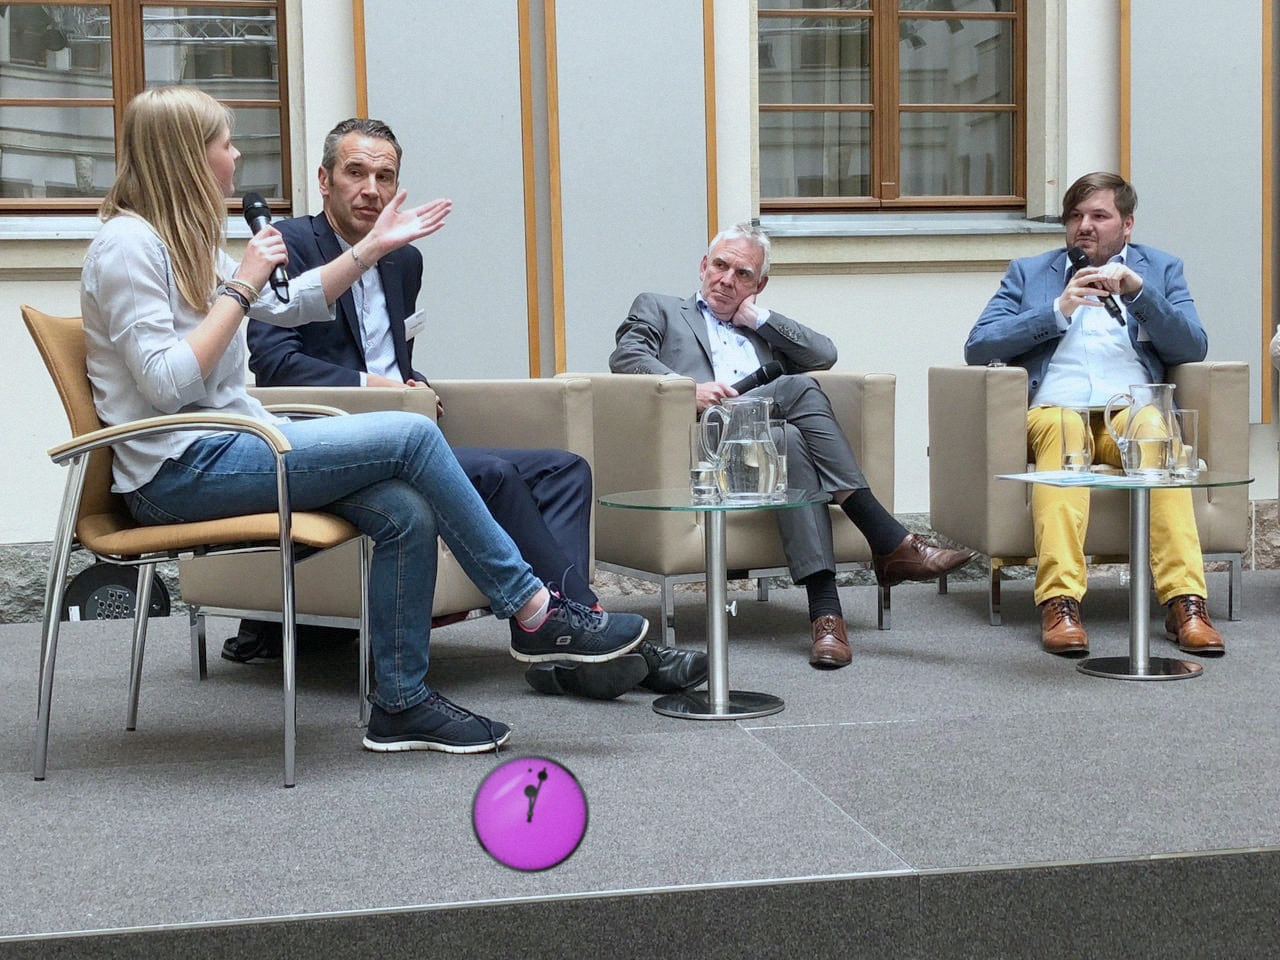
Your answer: **12:03**
